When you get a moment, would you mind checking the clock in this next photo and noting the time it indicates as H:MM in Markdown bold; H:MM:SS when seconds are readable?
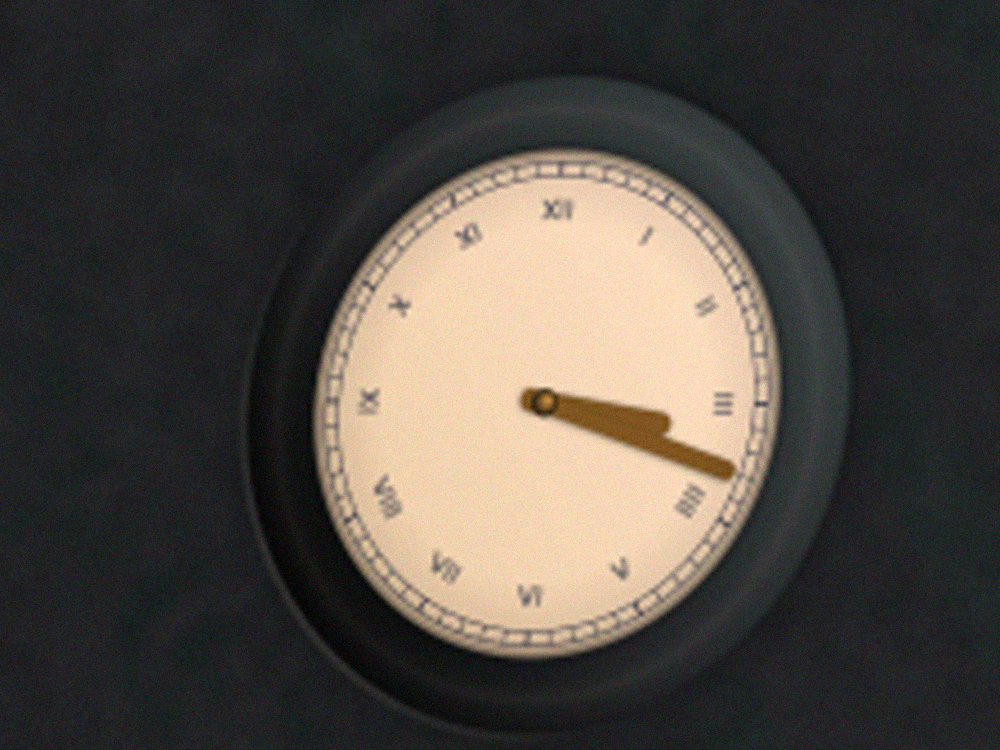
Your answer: **3:18**
